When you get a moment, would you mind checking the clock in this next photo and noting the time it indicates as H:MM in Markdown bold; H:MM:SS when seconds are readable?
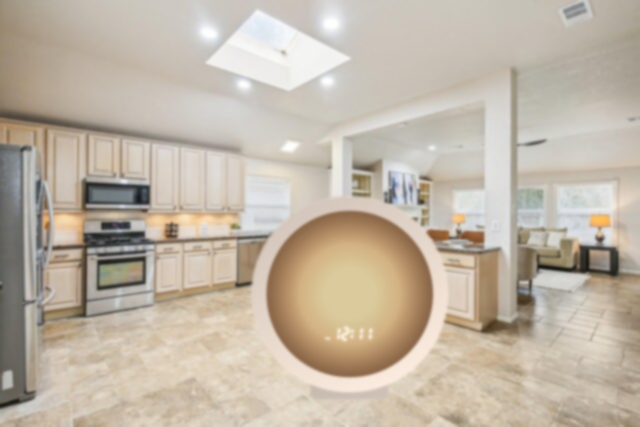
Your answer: **12:11**
